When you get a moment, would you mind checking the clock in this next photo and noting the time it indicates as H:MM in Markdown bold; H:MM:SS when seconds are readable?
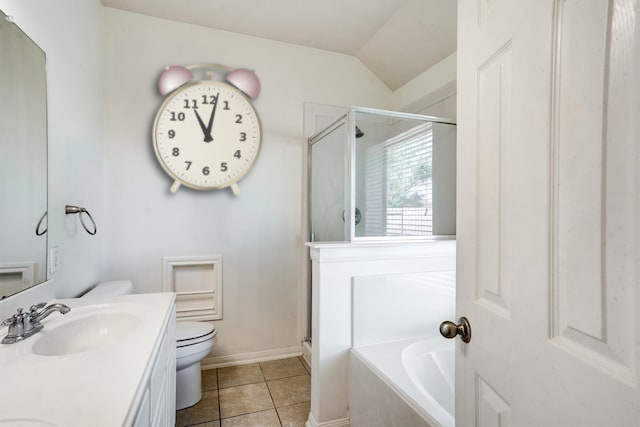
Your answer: **11:02**
